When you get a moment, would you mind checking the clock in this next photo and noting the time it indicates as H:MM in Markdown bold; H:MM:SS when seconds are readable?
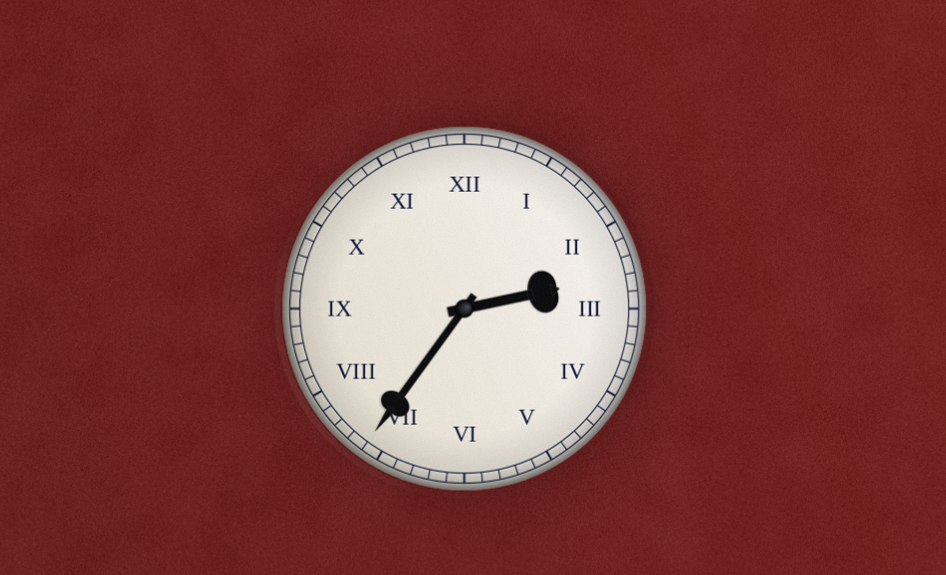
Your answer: **2:36**
